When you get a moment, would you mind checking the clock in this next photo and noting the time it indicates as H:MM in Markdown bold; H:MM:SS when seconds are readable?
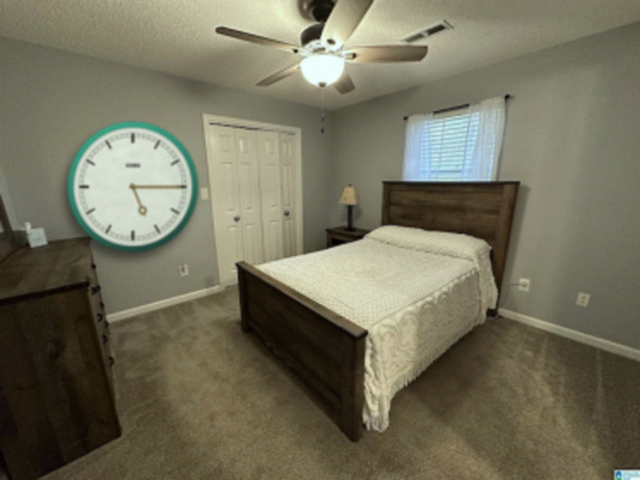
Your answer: **5:15**
